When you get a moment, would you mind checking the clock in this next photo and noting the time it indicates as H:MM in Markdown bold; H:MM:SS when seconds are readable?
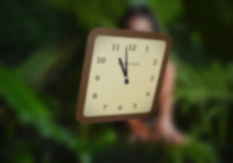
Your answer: **10:58**
